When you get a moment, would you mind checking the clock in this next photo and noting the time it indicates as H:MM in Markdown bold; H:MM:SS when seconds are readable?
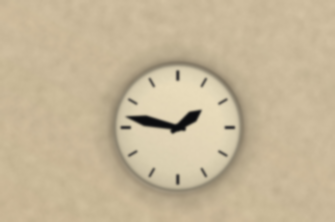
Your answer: **1:47**
